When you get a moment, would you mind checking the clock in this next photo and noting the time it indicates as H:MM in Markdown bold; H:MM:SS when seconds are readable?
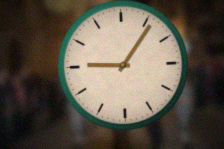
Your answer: **9:06**
